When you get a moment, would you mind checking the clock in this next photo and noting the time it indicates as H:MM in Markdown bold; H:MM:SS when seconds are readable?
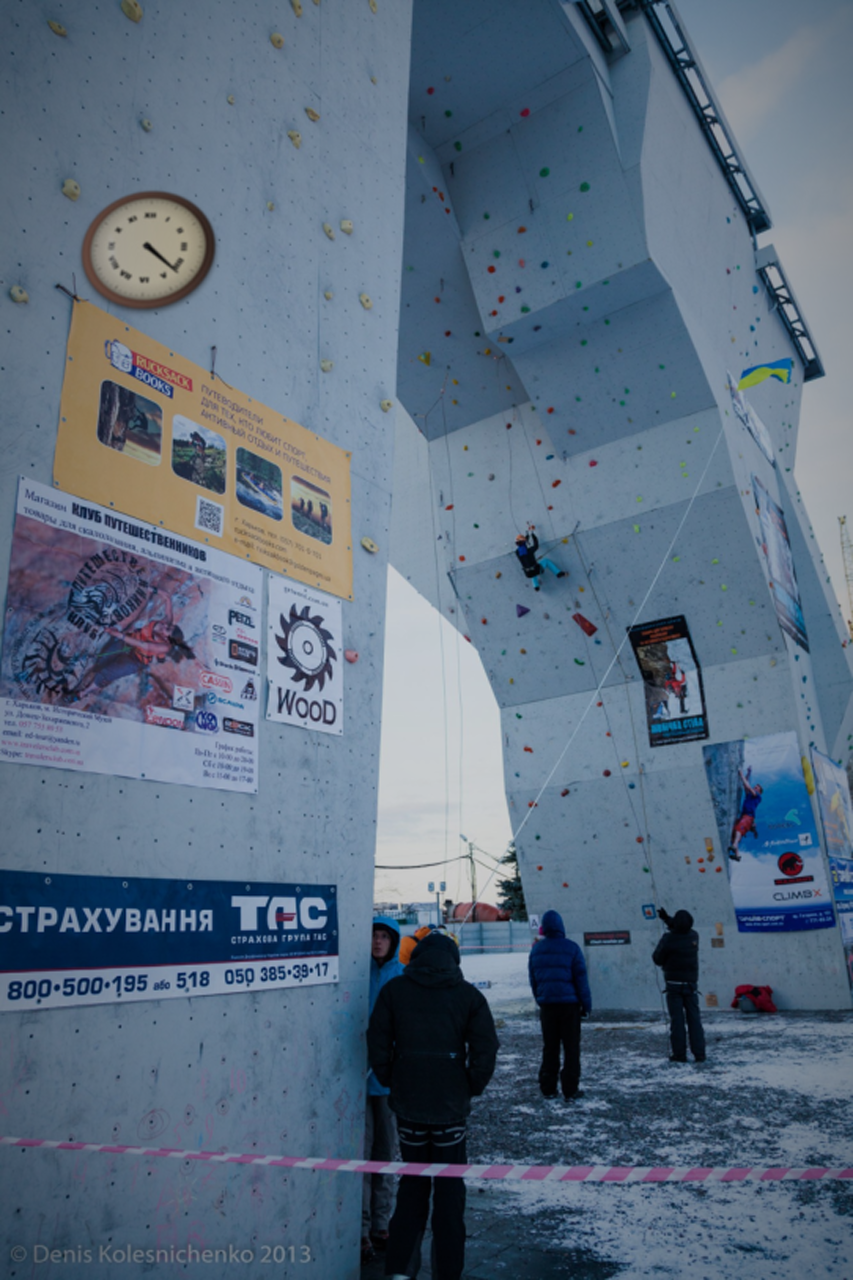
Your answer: **4:22**
